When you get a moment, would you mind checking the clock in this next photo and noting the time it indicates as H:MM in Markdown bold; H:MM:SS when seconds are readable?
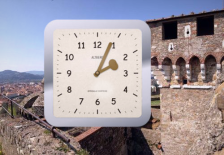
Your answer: **2:04**
